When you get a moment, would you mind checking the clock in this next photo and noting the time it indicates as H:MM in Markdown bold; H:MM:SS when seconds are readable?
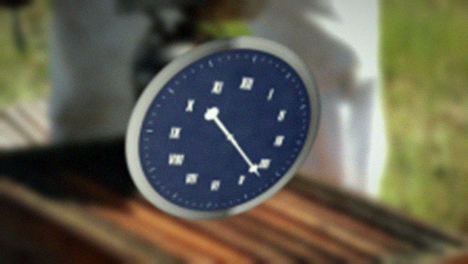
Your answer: **10:22**
